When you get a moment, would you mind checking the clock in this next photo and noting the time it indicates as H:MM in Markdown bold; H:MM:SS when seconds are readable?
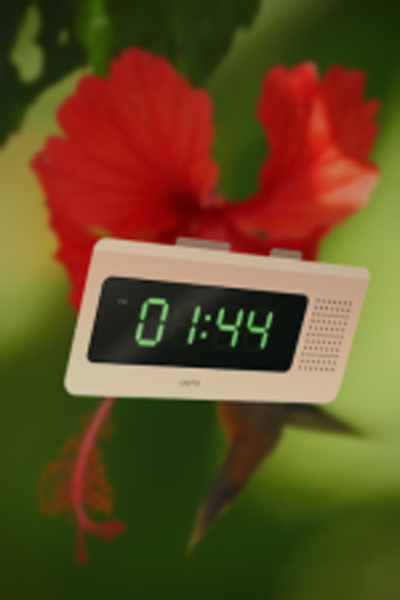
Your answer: **1:44**
